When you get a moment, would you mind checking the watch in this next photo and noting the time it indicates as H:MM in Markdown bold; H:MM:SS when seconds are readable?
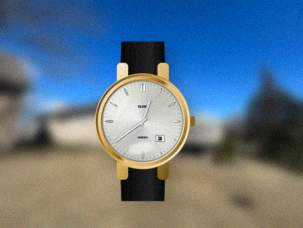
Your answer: **12:39**
